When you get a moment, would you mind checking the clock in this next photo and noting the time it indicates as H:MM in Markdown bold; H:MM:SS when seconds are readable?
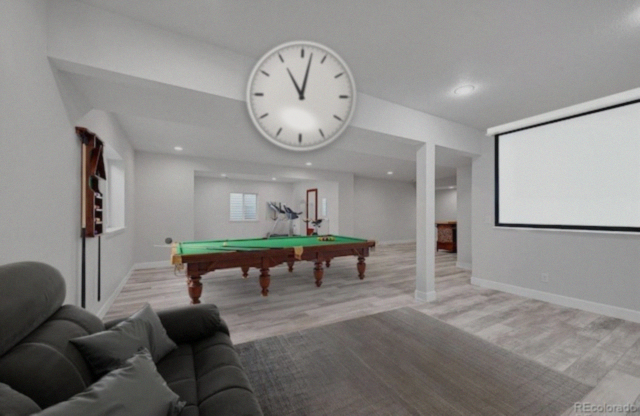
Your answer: **11:02**
